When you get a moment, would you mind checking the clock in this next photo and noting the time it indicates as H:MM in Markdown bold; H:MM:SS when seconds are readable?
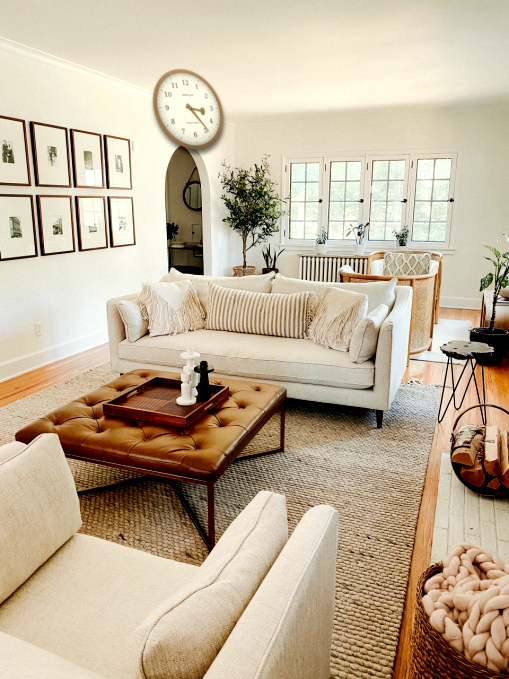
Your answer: **3:24**
